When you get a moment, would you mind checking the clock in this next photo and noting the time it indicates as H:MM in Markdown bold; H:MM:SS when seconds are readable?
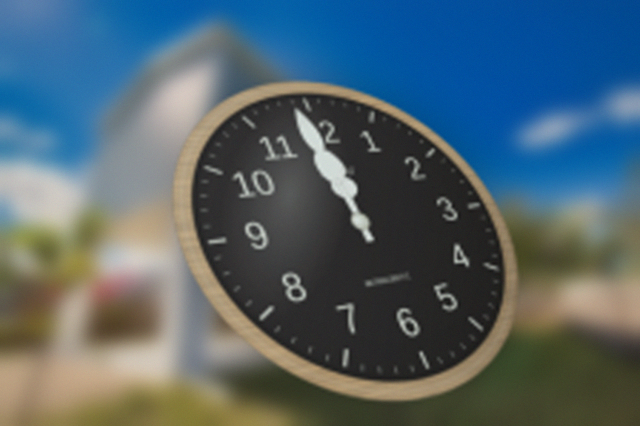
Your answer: **11:59**
